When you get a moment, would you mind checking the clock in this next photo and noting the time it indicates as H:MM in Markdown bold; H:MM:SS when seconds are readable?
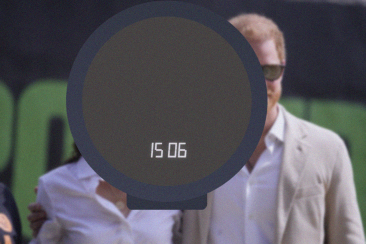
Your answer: **15:06**
